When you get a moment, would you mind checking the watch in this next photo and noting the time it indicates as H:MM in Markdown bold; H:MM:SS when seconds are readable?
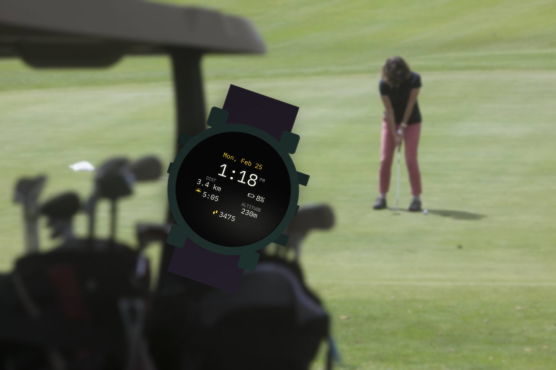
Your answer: **1:18**
